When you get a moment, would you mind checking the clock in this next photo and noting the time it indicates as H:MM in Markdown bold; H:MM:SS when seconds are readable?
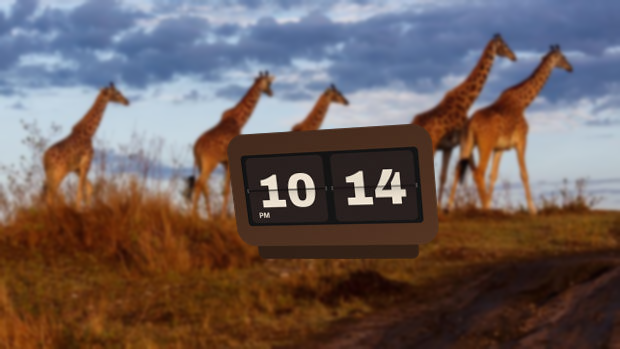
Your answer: **10:14**
